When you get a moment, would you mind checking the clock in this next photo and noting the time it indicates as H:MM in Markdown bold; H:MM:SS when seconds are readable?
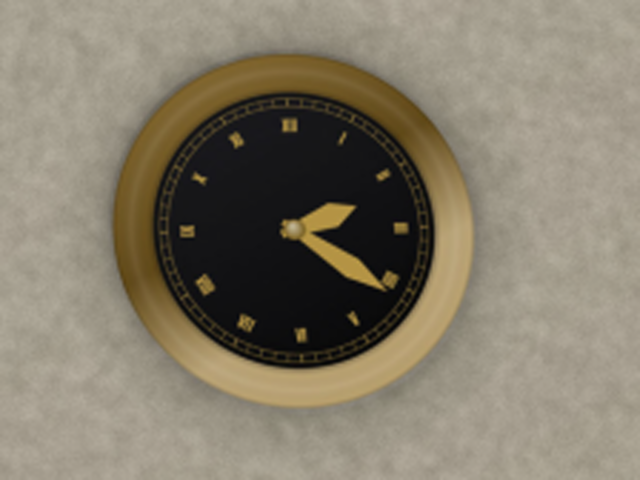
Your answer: **2:21**
